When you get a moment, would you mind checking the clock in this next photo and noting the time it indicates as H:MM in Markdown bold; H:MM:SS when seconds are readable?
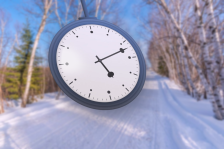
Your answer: **5:12**
